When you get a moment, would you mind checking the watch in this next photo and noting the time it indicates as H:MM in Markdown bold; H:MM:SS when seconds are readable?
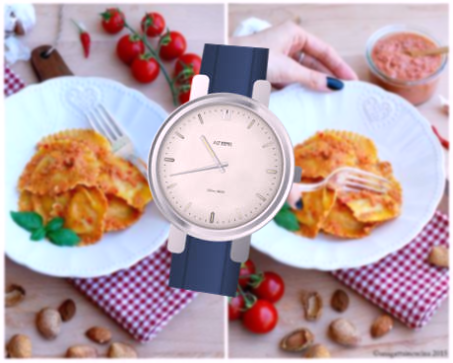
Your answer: **10:42**
